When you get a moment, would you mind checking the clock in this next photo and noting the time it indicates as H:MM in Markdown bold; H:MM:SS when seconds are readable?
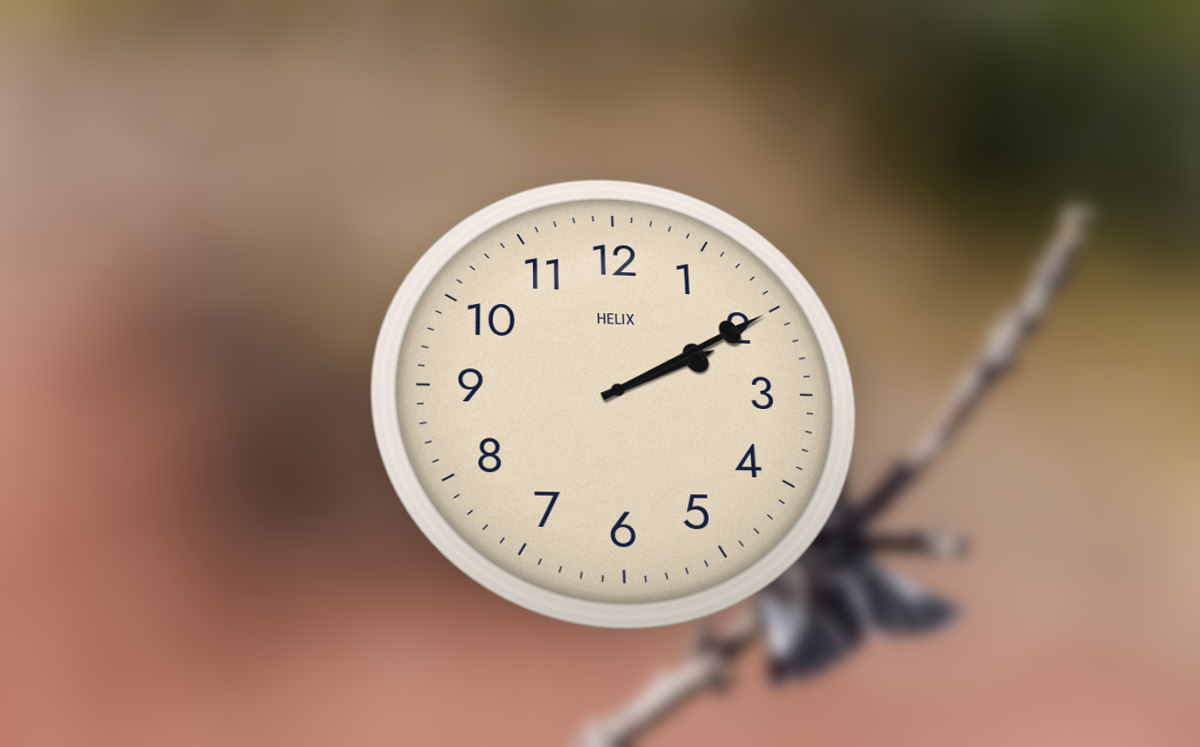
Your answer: **2:10**
